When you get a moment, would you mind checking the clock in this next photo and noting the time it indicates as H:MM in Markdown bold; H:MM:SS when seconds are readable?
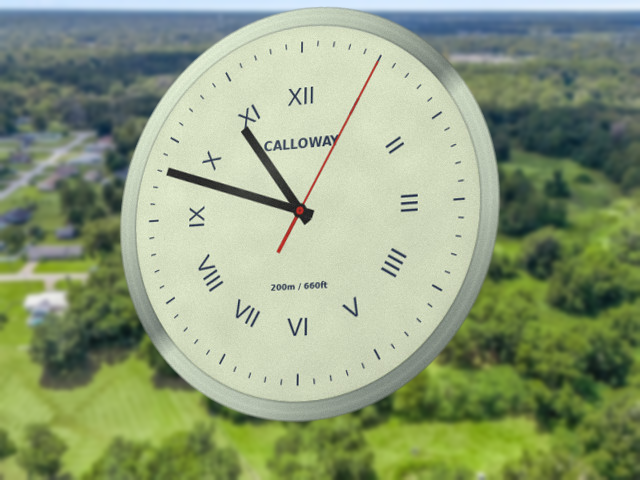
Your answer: **10:48:05**
